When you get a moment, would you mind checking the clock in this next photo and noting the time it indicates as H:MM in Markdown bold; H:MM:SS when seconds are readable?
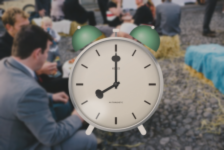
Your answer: **8:00**
